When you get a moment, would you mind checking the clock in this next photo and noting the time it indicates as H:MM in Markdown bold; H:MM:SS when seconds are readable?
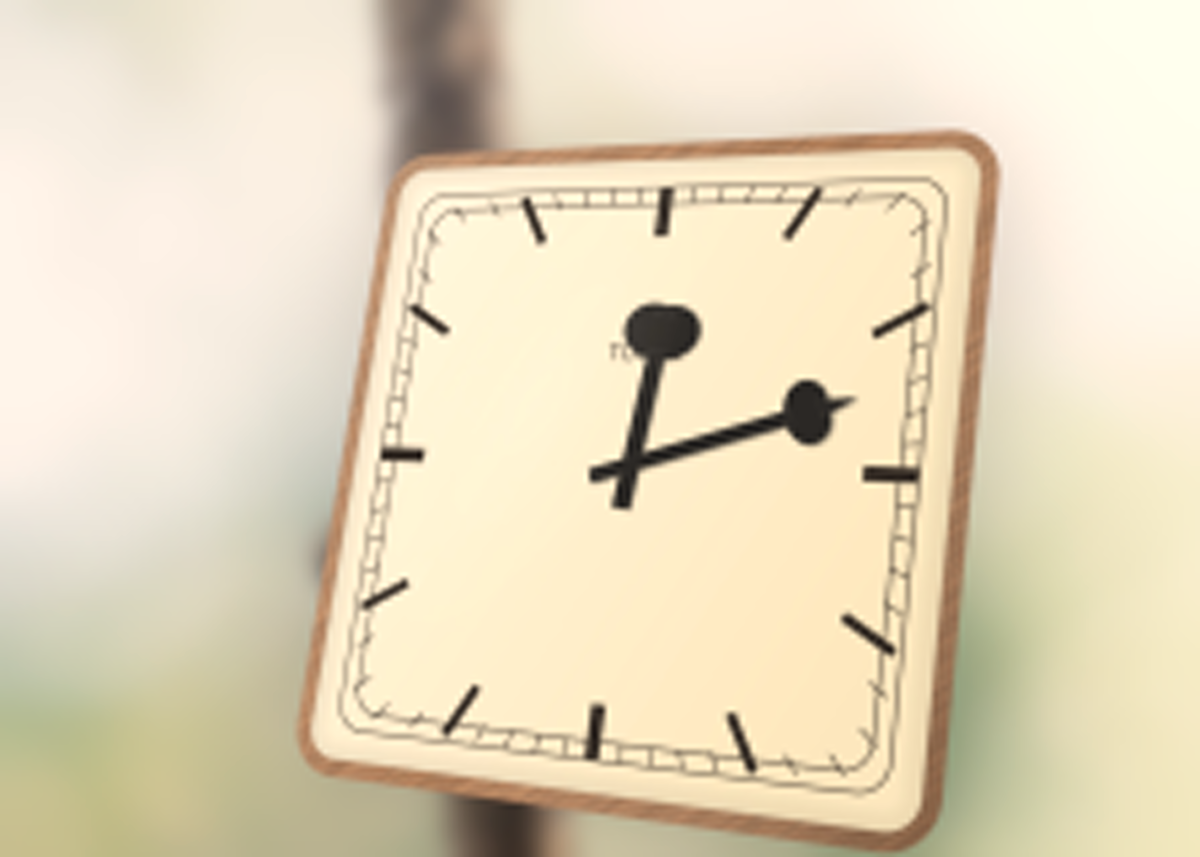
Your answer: **12:12**
